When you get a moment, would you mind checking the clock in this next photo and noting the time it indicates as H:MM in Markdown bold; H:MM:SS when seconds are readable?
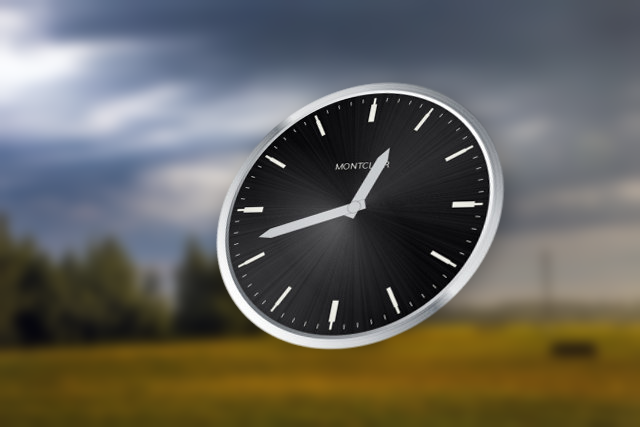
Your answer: **12:42**
